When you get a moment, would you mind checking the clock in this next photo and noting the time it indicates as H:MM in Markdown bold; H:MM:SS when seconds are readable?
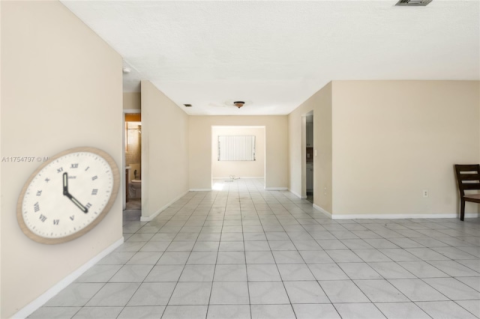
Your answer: **11:21**
